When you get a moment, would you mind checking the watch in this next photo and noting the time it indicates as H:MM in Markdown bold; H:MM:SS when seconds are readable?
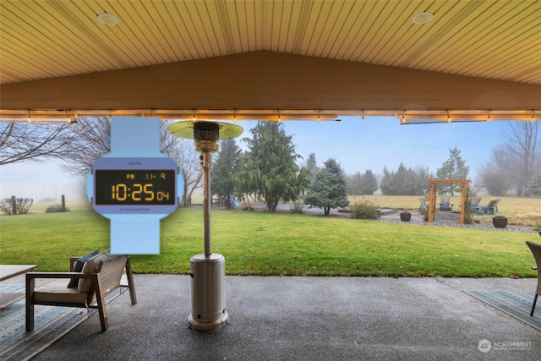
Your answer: **10:25**
